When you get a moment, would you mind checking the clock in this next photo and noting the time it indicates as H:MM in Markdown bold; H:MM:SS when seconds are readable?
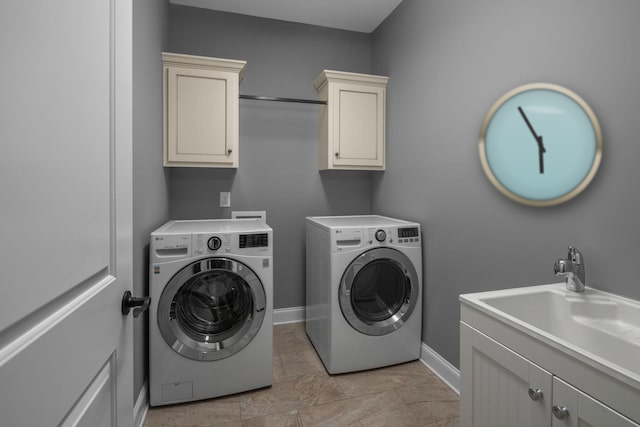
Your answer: **5:55**
